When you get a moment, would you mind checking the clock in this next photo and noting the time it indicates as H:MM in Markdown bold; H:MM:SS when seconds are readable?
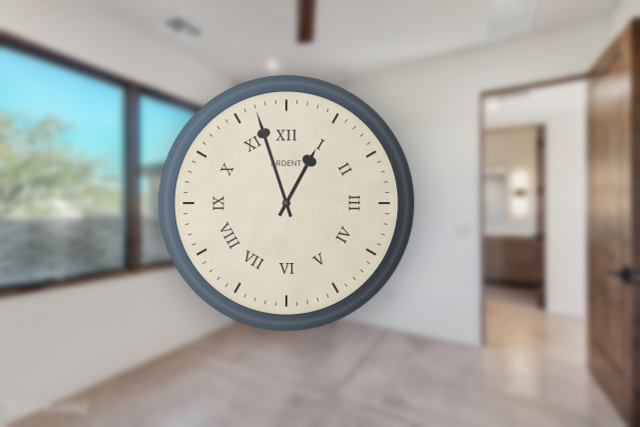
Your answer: **12:57**
